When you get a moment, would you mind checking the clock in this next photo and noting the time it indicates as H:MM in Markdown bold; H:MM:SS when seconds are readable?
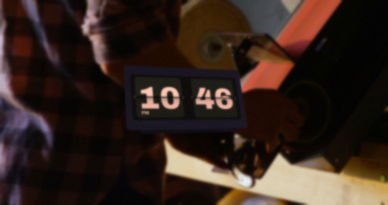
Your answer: **10:46**
